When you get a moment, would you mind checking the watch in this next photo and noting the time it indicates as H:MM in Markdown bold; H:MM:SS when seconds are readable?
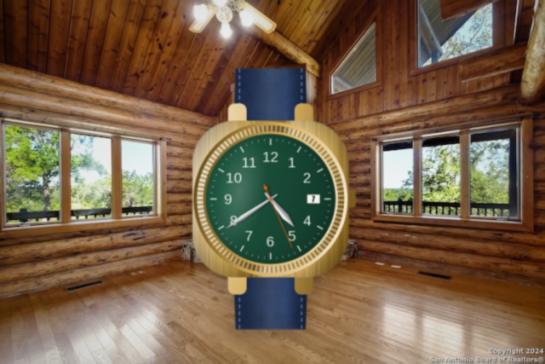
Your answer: **4:39:26**
